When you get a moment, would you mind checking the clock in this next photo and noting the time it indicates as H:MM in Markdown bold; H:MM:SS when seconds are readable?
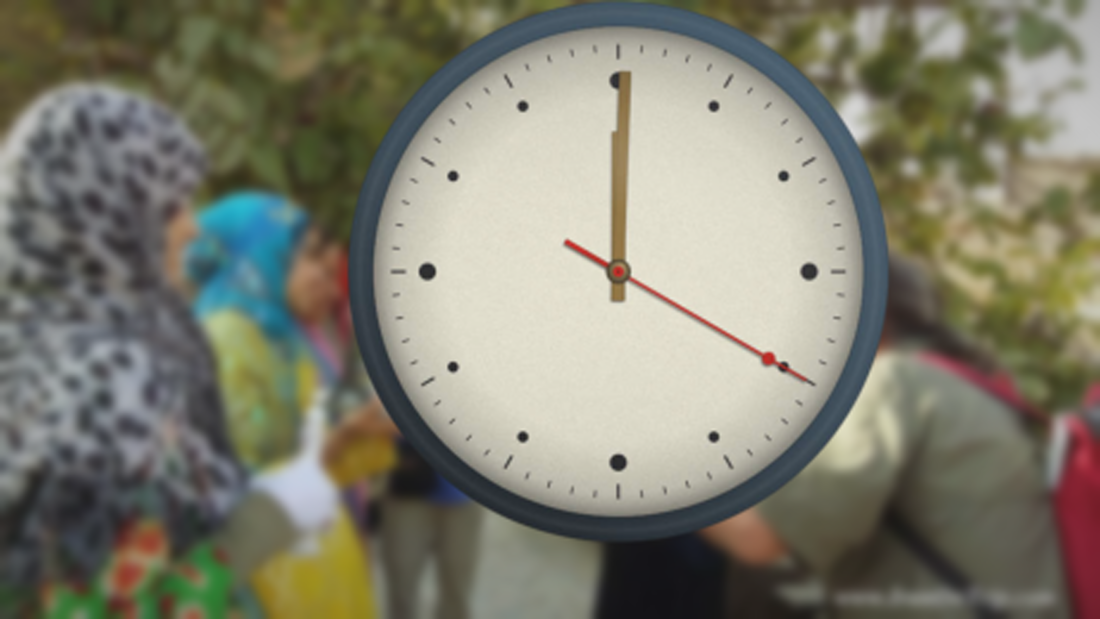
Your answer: **12:00:20**
